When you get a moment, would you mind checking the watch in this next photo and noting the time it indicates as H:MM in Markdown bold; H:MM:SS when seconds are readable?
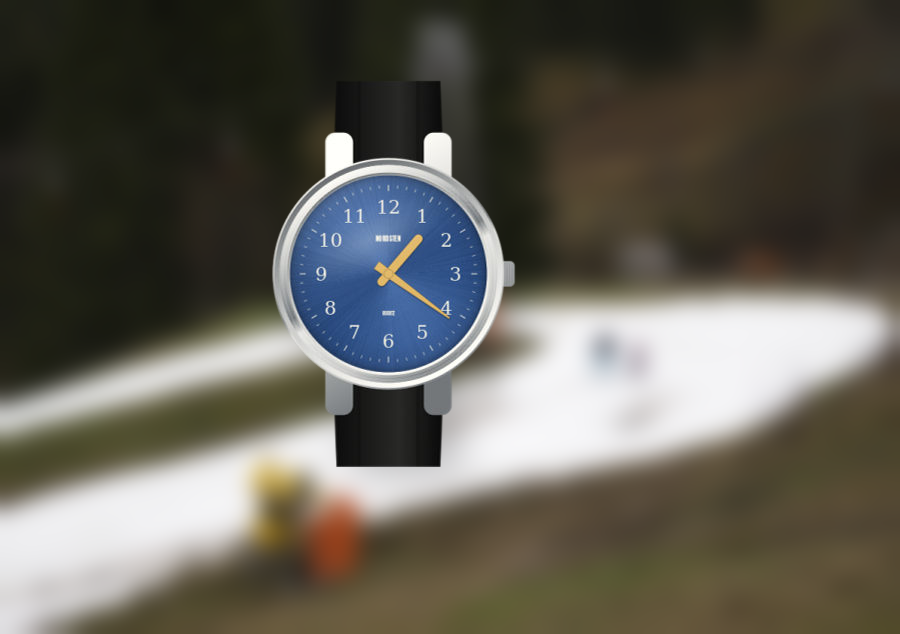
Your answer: **1:21**
